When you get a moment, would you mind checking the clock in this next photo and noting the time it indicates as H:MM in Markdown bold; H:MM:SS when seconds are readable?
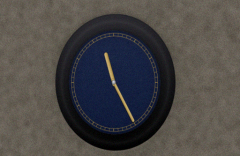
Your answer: **11:25**
